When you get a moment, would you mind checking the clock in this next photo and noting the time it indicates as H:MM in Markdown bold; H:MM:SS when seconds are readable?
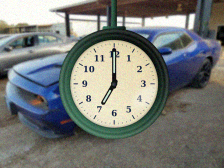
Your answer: **7:00**
